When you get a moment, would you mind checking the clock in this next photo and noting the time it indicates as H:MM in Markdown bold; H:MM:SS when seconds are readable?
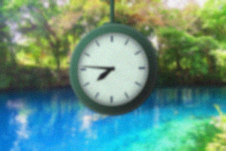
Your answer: **7:46**
